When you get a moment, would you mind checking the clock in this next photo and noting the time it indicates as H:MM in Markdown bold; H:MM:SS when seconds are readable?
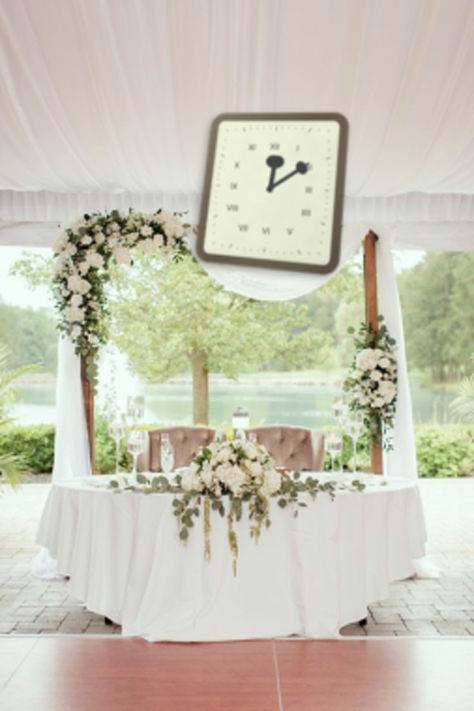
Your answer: **12:09**
